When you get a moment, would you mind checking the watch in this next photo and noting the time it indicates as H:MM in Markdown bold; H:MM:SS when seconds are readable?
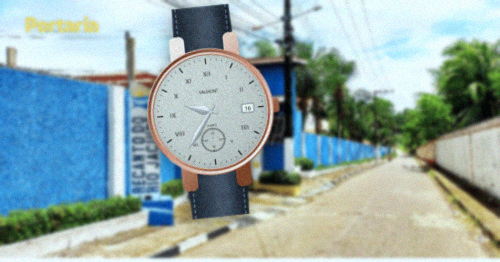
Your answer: **9:36**
